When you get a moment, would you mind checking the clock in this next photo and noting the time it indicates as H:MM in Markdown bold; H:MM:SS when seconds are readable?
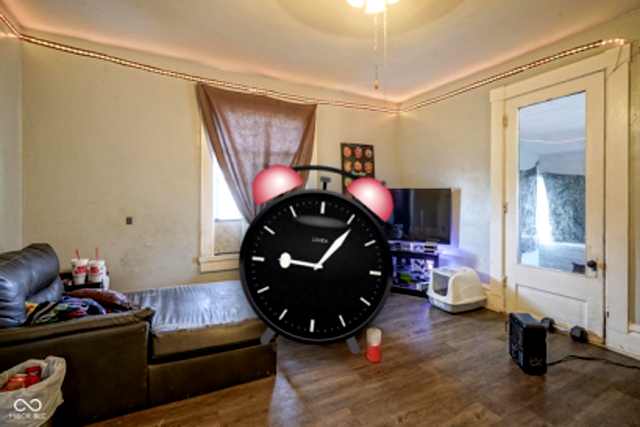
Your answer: **9:06**
